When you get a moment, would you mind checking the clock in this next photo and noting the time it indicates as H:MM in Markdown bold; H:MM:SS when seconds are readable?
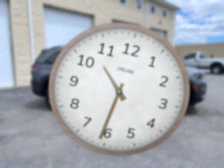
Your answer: **10:31**
